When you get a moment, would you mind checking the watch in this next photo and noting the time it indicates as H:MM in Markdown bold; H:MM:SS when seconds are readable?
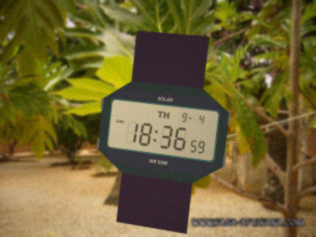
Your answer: **18:36:59**
